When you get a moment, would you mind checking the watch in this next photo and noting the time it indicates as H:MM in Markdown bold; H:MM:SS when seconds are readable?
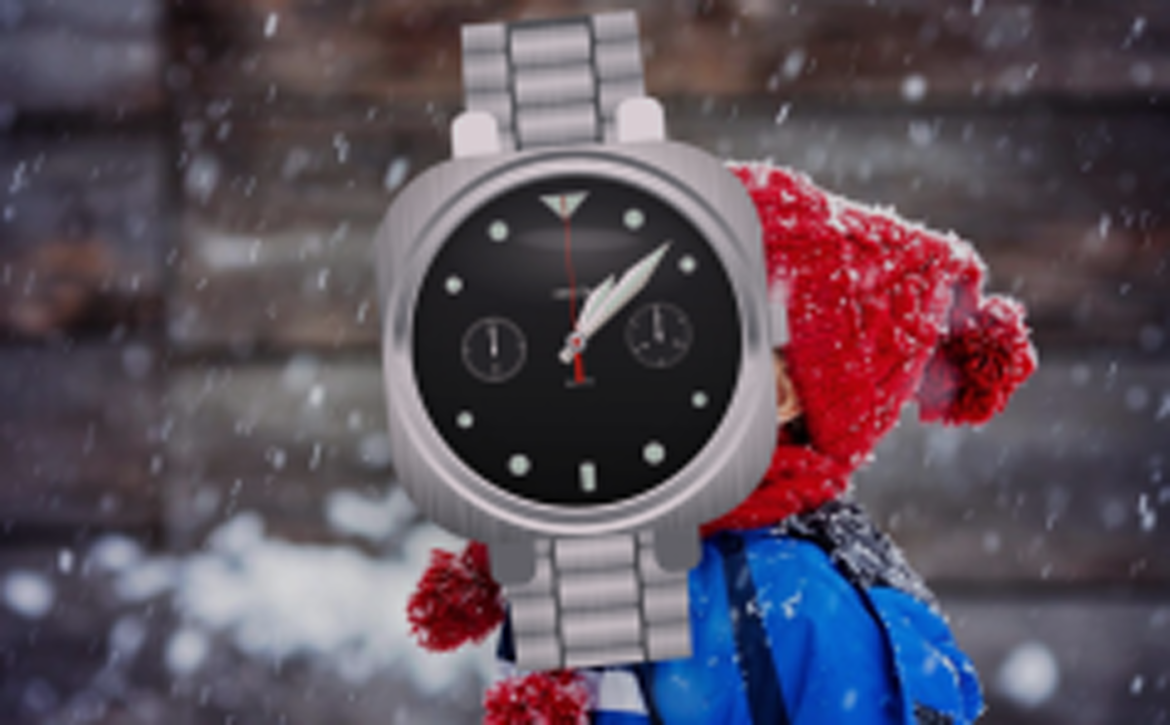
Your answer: **1:08**
